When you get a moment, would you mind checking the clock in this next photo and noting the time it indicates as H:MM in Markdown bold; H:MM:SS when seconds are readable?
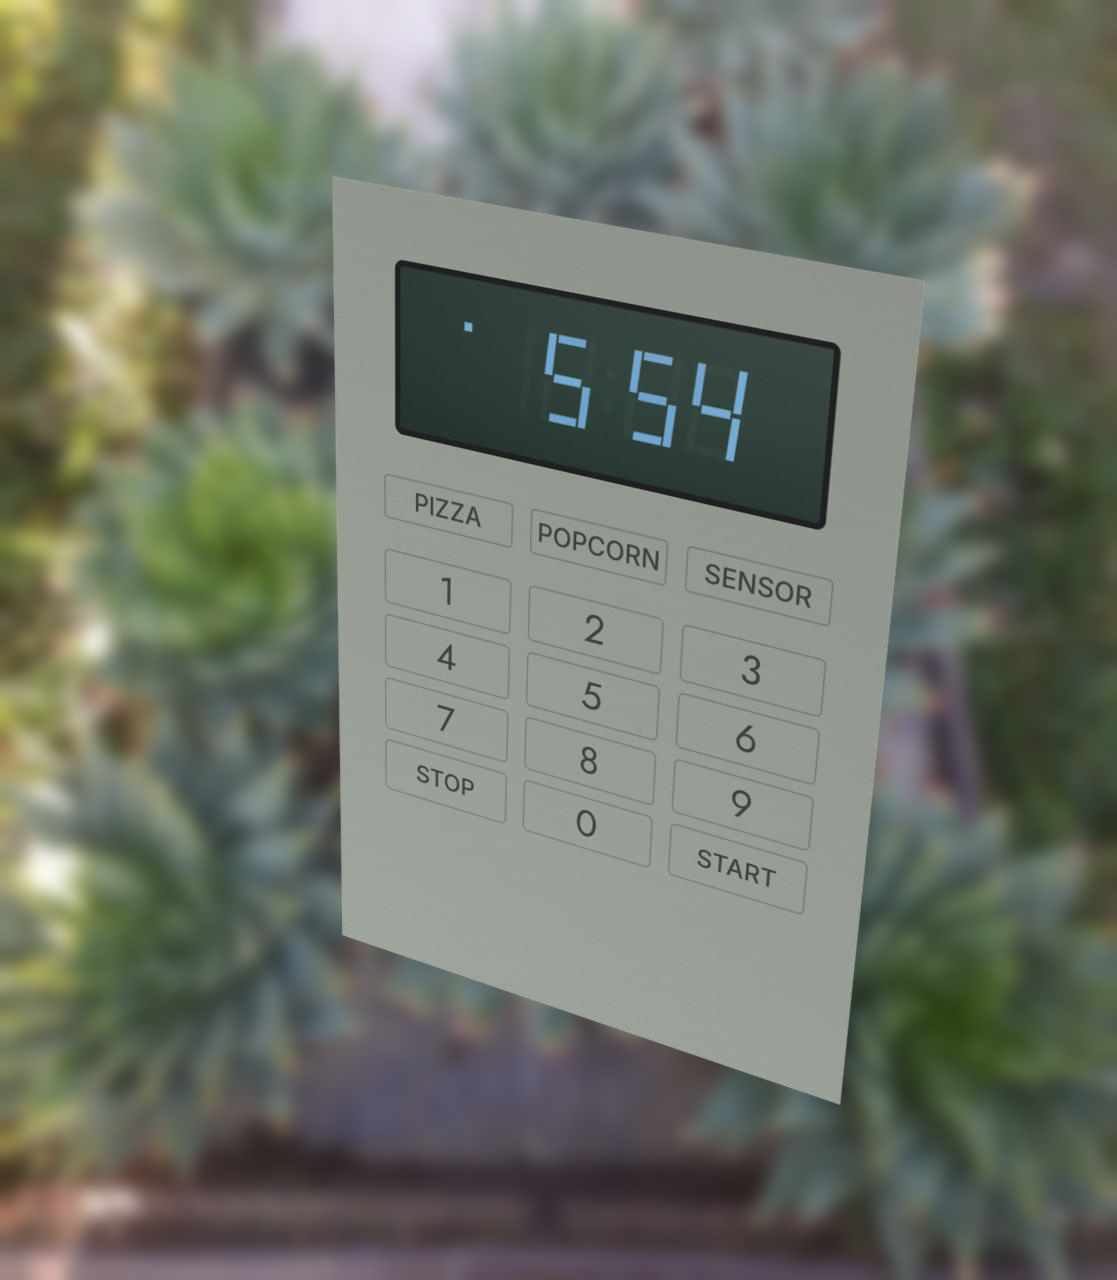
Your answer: **5:54**
